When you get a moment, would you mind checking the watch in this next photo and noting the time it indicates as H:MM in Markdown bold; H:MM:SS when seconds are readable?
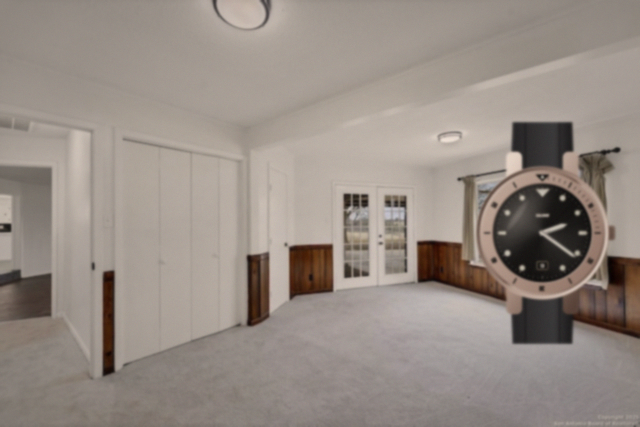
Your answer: **2:21**
